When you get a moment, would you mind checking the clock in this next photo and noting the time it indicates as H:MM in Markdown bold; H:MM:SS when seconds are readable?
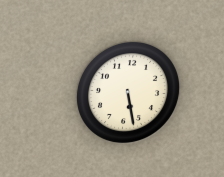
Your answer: **5:27**
